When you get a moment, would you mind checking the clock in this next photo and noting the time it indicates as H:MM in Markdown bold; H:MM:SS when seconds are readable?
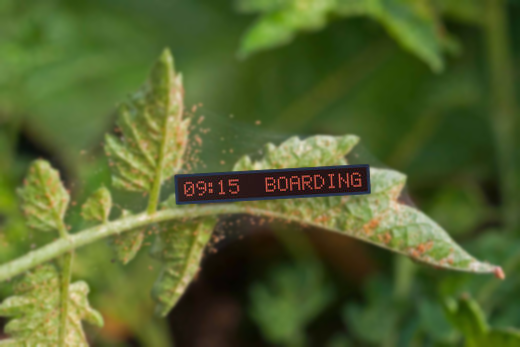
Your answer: **9:15**
